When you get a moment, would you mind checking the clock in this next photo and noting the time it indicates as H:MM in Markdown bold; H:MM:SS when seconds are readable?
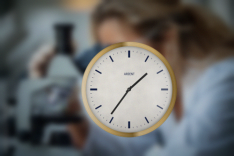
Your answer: **1:36**
